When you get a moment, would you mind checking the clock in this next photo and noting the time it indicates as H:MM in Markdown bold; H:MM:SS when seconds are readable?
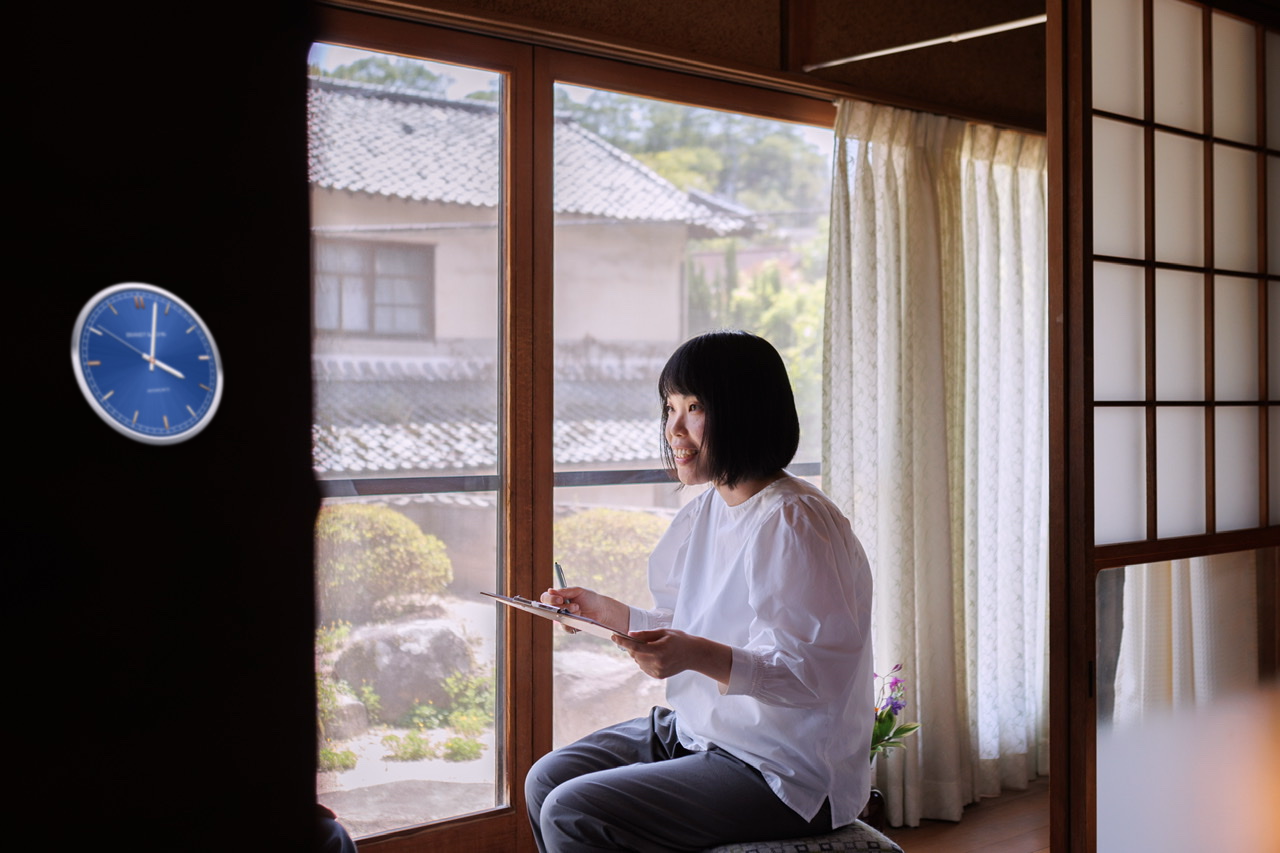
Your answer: **4:02:51**
